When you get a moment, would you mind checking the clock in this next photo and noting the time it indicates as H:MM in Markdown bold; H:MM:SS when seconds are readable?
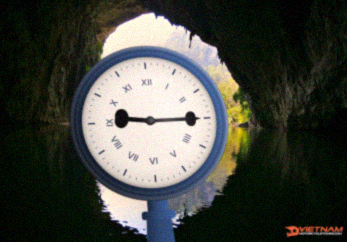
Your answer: **9:15**
